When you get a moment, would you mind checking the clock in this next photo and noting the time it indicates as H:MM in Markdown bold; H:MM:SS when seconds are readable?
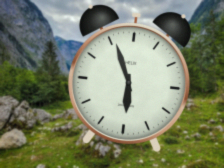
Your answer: **5:56**
